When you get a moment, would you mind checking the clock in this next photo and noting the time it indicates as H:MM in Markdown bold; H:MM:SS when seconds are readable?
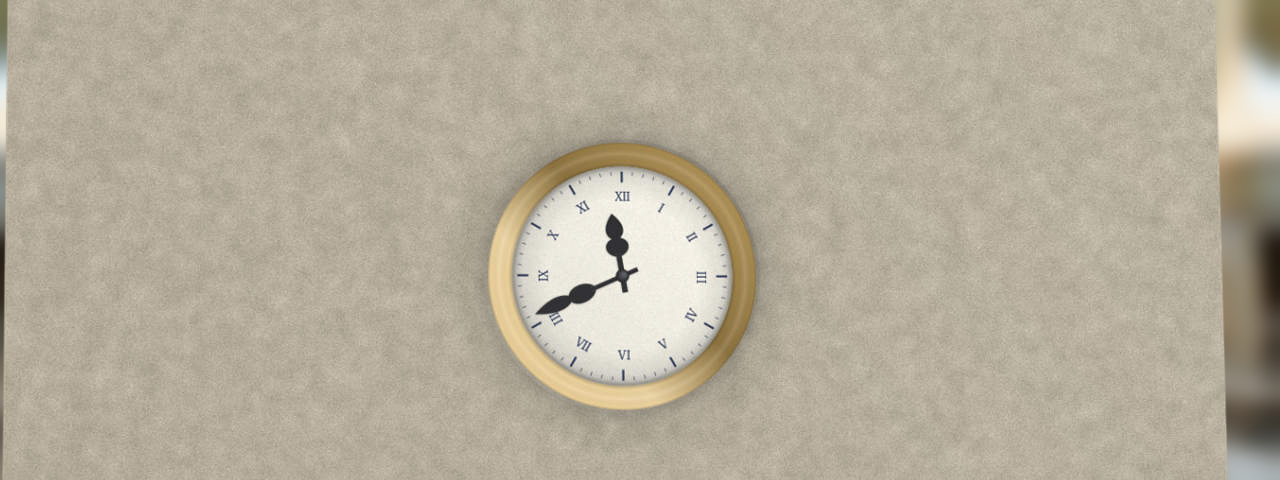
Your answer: **11:41**
